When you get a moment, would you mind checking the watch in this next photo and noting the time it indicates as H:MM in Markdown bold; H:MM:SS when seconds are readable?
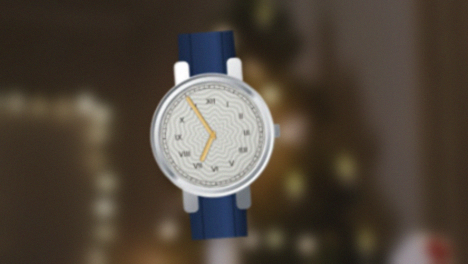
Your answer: **6:55**
